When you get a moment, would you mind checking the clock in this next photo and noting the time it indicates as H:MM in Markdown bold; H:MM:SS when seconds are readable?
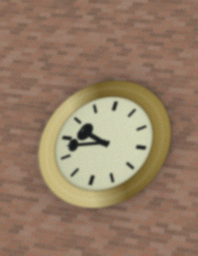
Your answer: **9:43**
